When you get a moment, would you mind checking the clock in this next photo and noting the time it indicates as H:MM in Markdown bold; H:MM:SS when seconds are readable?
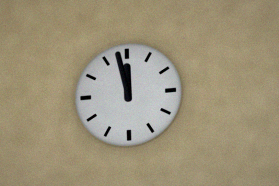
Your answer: **11:58**
